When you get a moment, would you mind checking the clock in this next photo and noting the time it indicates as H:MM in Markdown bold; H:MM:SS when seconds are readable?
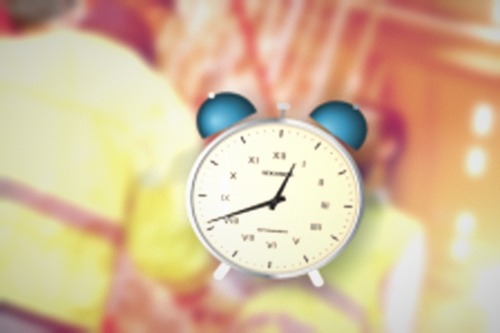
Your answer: **12:41**
